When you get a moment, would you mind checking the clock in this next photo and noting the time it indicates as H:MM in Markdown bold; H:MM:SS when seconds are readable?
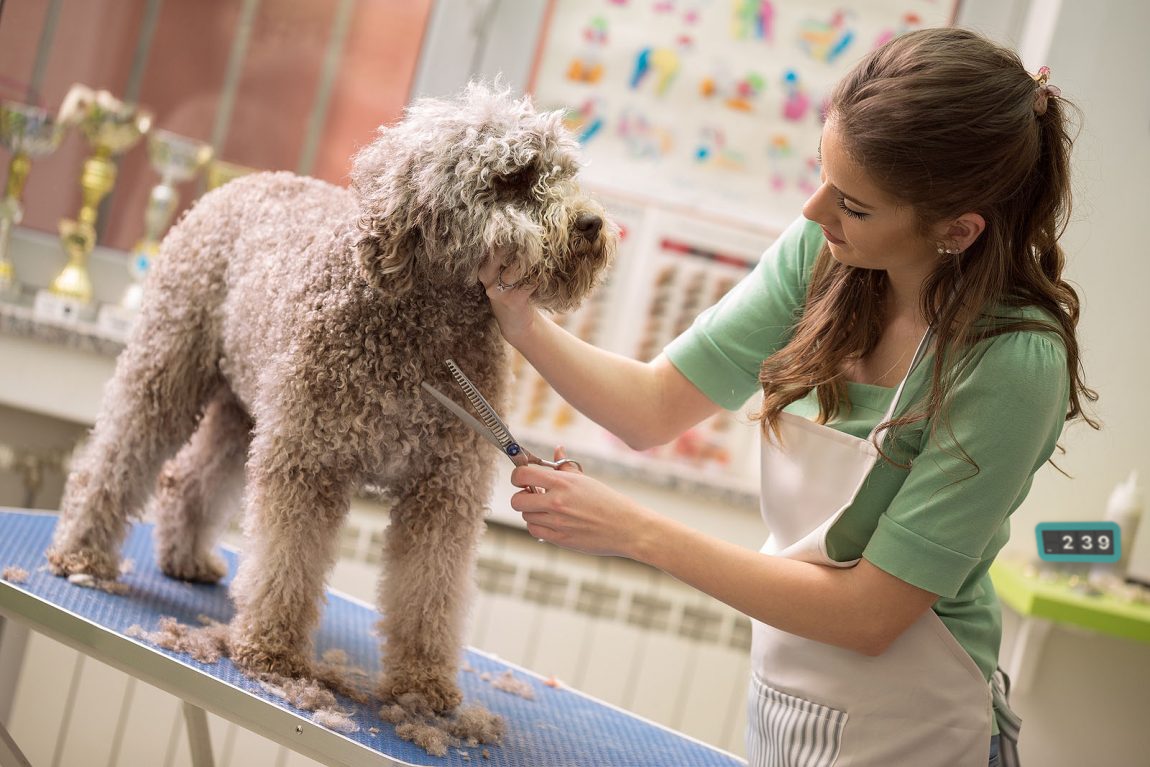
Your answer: **2:39**
